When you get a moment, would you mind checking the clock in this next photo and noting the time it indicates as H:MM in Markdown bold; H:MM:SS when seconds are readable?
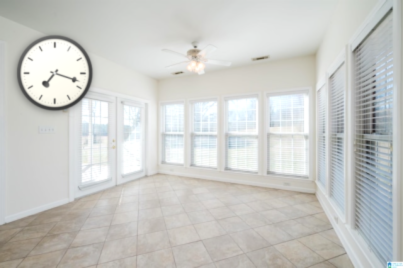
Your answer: **7:18**
